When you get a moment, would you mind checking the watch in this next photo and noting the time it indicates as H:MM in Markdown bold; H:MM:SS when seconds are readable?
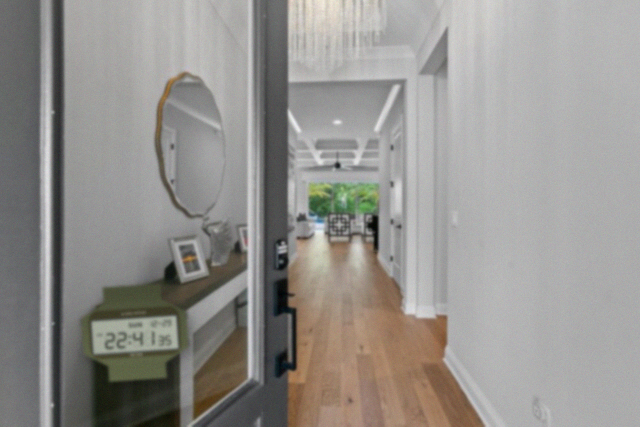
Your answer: **22:41**
